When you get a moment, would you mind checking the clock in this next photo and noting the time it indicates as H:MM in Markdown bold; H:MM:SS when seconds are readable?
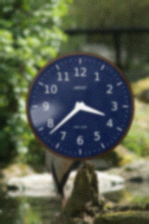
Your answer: **3:38**
